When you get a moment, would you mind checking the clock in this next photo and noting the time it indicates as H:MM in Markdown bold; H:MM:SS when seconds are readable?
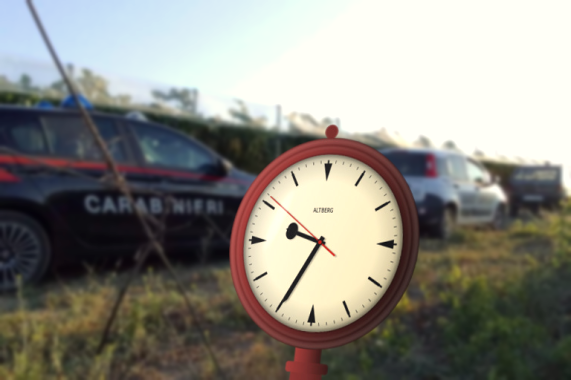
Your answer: **9:34:51**
